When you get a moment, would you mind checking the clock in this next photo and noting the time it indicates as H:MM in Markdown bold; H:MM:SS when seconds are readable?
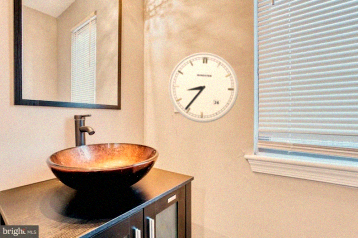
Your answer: **8:36**
